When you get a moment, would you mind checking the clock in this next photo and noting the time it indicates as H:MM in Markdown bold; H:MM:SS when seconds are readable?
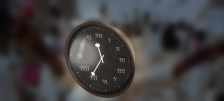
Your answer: **11:36**
